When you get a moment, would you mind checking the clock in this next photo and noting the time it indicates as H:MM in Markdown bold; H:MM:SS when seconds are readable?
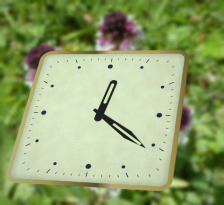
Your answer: **12:21**
